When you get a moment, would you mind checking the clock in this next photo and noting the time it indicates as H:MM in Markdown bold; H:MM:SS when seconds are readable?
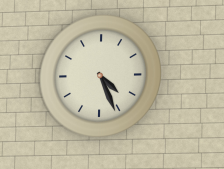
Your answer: **4:26**
